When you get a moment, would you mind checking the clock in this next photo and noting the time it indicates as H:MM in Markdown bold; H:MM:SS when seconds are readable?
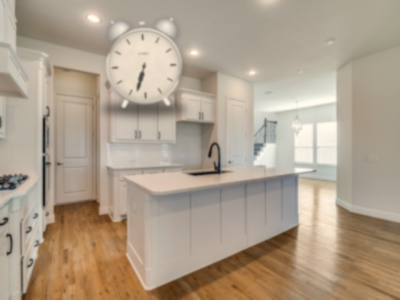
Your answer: **6:33**
